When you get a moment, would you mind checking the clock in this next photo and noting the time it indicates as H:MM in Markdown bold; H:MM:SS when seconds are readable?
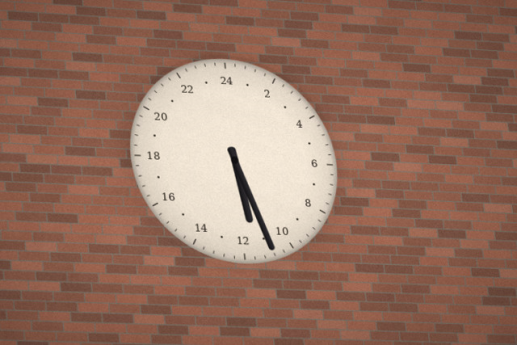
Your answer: **11:27**
